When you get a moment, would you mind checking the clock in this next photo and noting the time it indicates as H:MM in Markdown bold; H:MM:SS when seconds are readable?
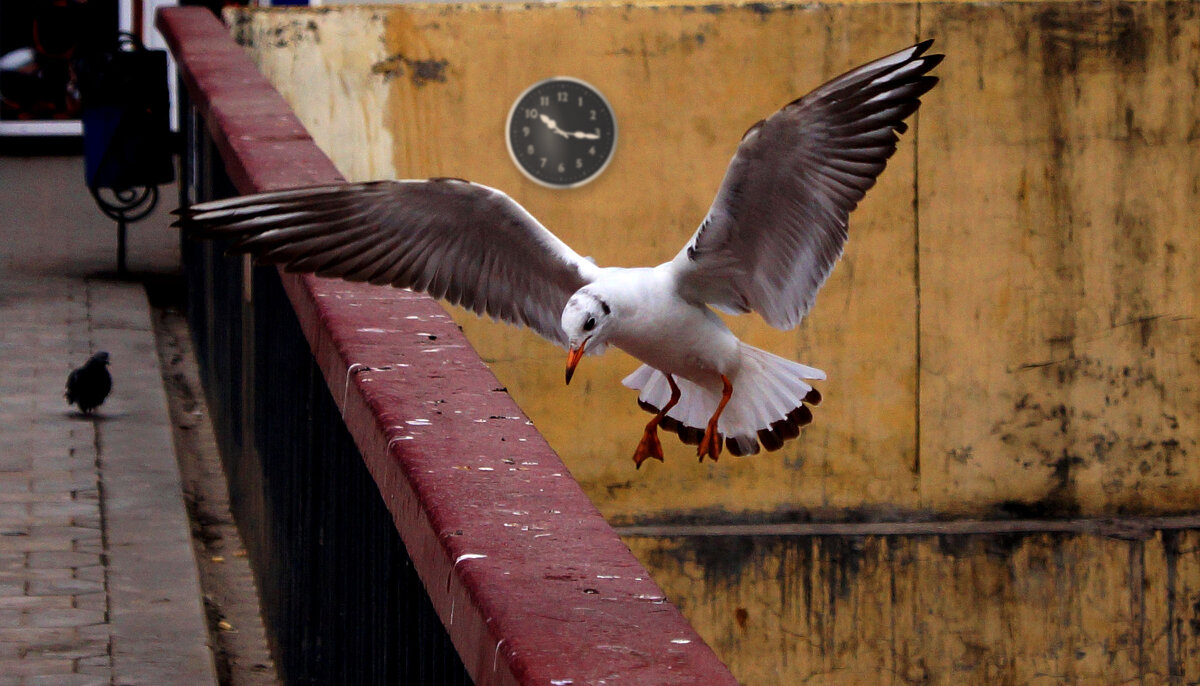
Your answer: **10:16**
